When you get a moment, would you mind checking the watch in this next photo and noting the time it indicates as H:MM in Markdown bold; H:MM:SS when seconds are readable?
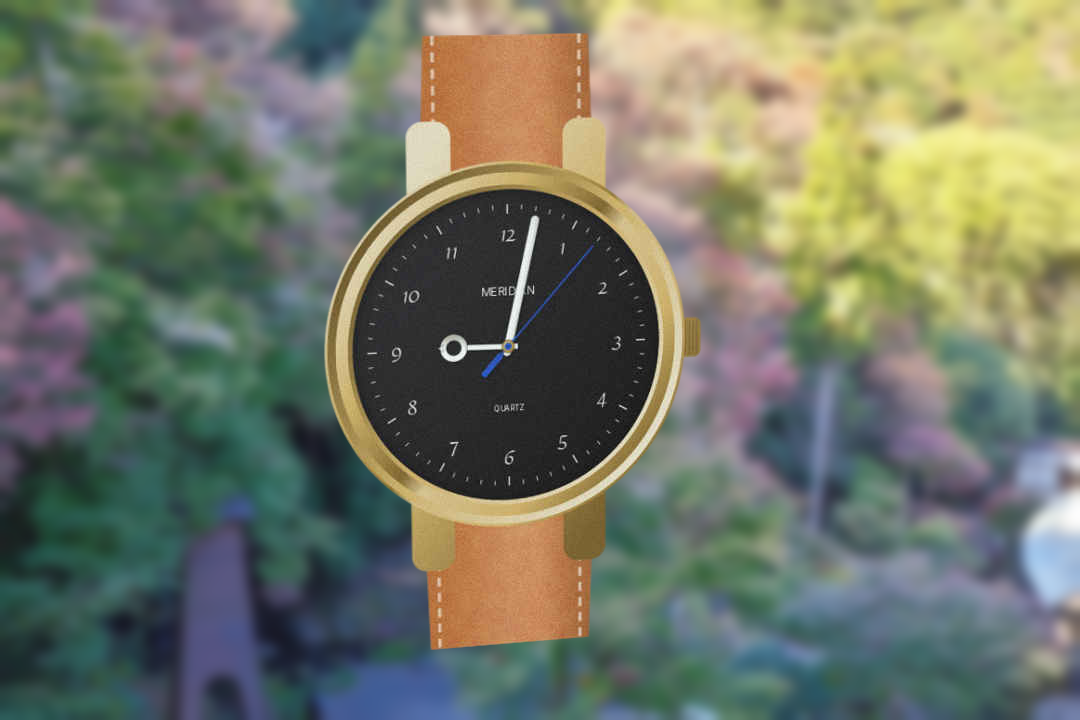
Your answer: **9:02:07**
